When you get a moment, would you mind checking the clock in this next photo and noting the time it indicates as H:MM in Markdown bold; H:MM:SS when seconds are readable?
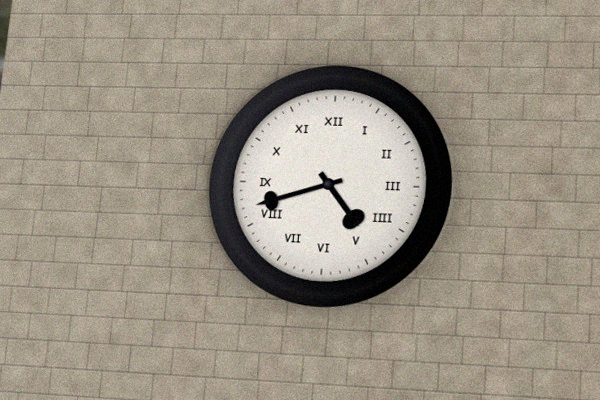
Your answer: **4:42**
